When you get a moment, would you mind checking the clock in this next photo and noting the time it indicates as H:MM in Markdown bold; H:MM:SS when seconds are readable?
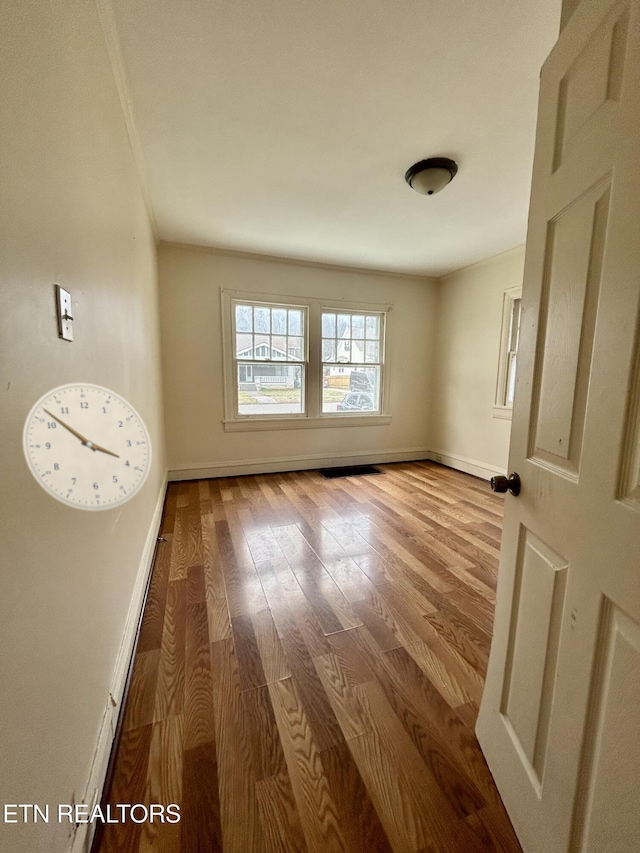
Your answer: **3:52**
